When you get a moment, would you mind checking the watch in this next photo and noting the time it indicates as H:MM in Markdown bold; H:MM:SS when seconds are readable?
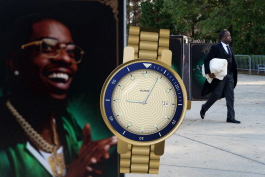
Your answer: **9:04**
